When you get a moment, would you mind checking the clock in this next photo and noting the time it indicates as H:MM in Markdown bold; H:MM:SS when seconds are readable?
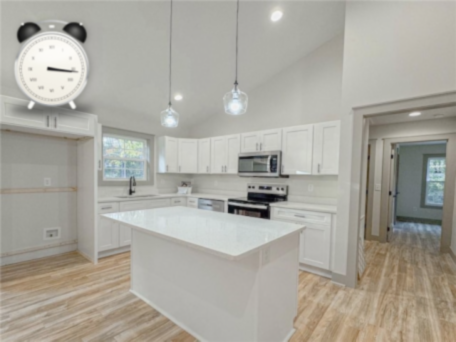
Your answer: **3:16**
